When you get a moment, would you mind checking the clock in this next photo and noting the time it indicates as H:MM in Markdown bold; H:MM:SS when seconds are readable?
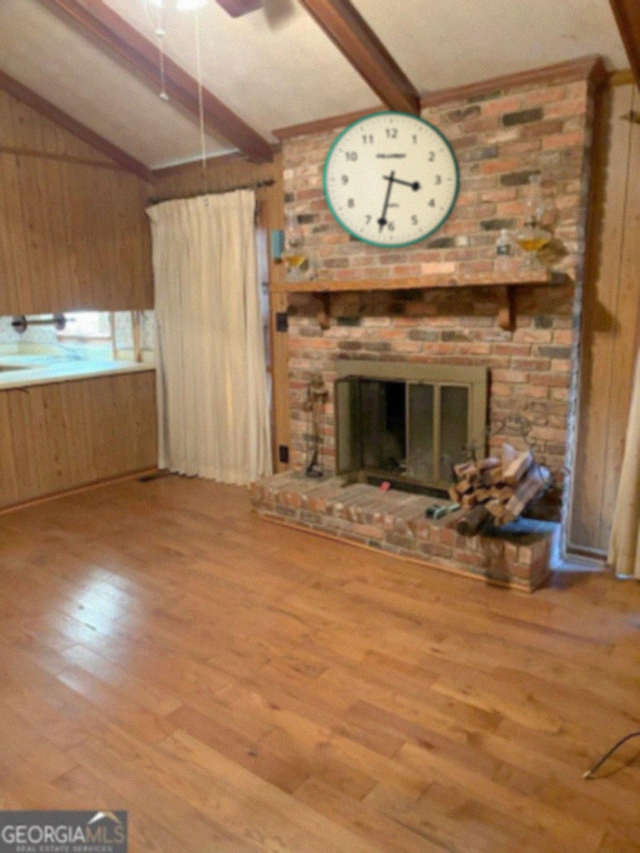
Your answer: **3:32**
